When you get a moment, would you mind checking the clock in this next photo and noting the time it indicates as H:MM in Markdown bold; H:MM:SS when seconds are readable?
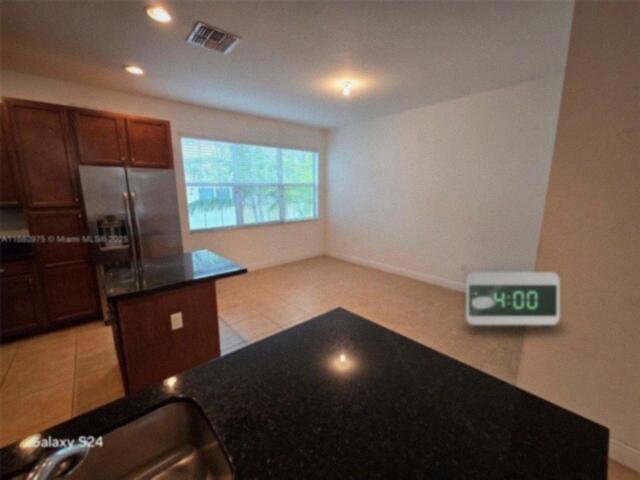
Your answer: **4:00**
